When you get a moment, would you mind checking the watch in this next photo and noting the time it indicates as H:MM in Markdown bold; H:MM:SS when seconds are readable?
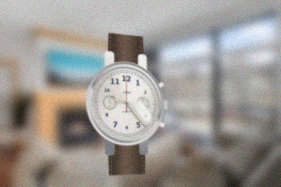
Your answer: **9:23**
